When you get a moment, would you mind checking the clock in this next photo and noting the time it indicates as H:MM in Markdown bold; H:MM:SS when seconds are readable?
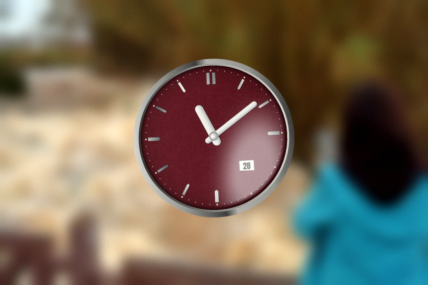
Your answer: **11:09**
